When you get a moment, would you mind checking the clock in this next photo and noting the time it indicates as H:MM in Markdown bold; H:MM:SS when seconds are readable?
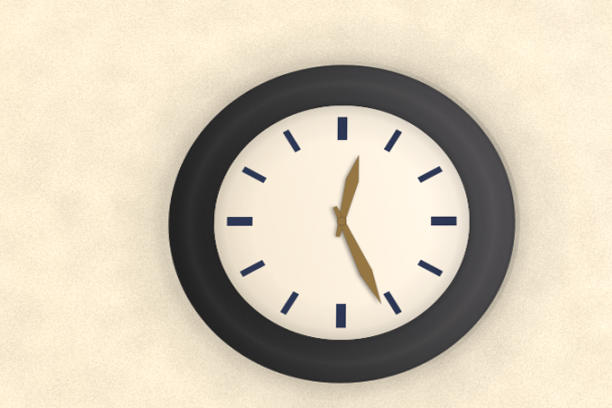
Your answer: **12:26**
